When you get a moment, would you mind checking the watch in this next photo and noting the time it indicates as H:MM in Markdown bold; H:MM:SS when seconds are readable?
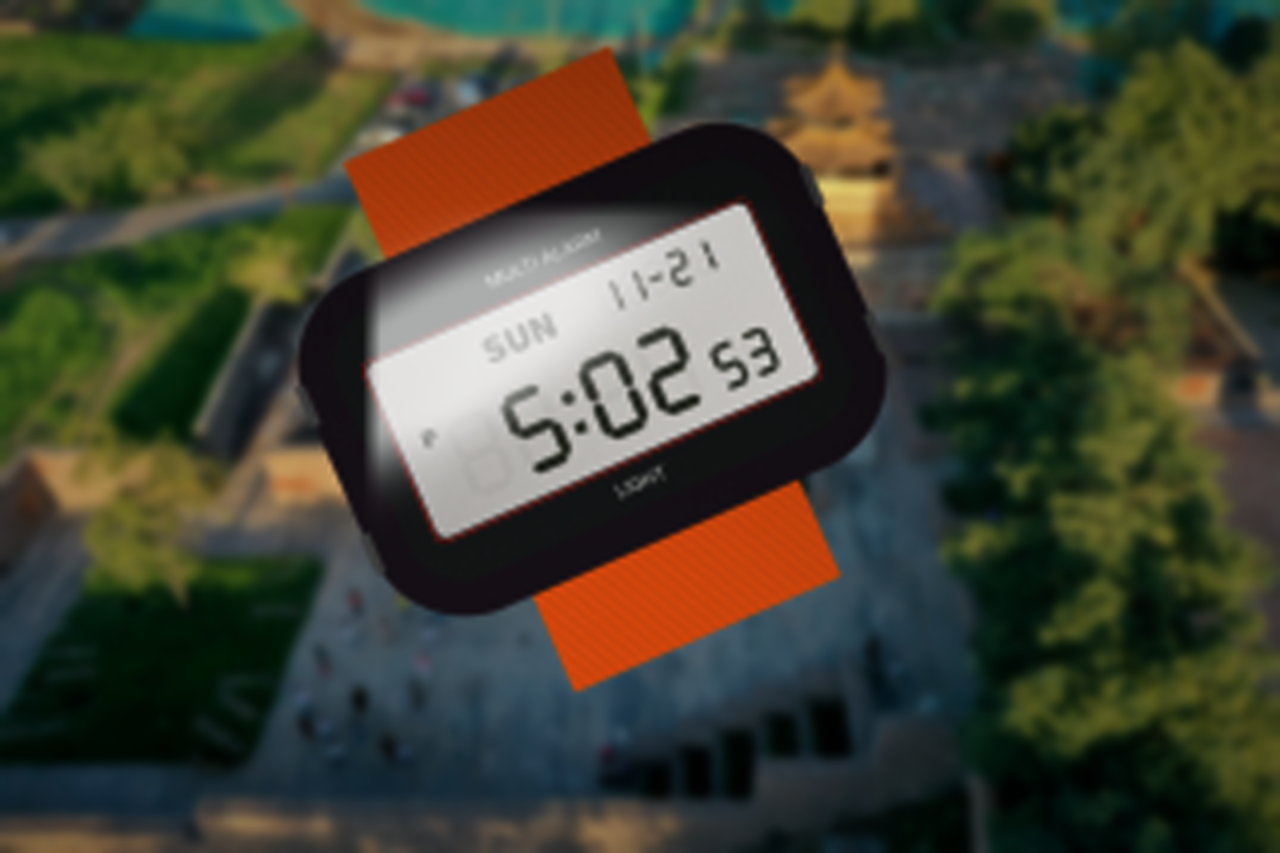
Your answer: **5:02:53**
